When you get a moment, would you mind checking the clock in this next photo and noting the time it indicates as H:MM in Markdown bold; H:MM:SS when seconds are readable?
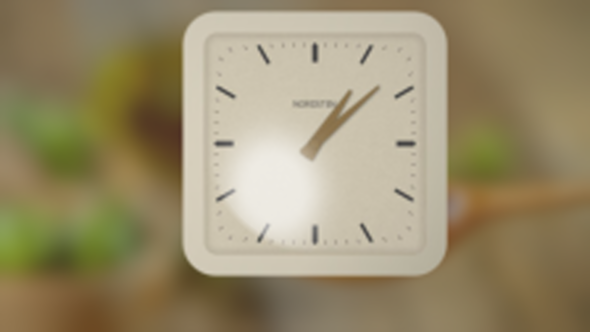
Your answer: **1:08**
